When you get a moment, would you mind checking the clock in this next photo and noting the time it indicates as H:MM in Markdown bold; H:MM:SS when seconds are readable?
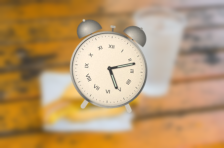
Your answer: **5:12**
